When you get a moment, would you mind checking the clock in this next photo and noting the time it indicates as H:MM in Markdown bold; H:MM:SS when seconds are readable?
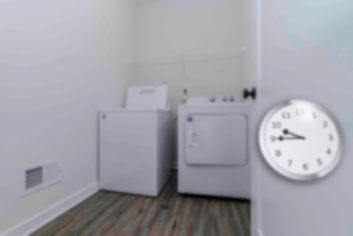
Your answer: **9:45**
